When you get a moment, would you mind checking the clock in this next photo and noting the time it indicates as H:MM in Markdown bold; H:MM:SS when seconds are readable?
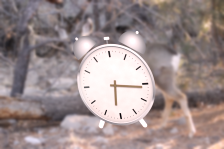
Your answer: **6:16**
